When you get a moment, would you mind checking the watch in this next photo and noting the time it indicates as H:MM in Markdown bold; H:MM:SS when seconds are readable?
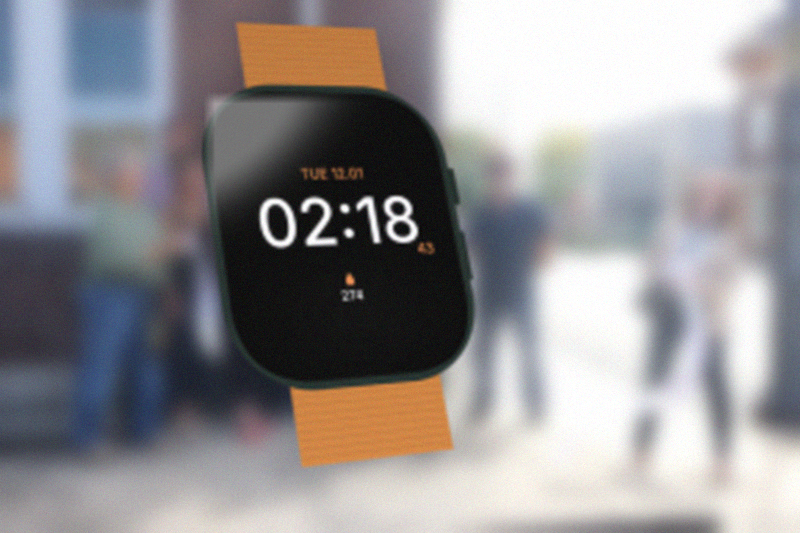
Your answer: **2:18**
